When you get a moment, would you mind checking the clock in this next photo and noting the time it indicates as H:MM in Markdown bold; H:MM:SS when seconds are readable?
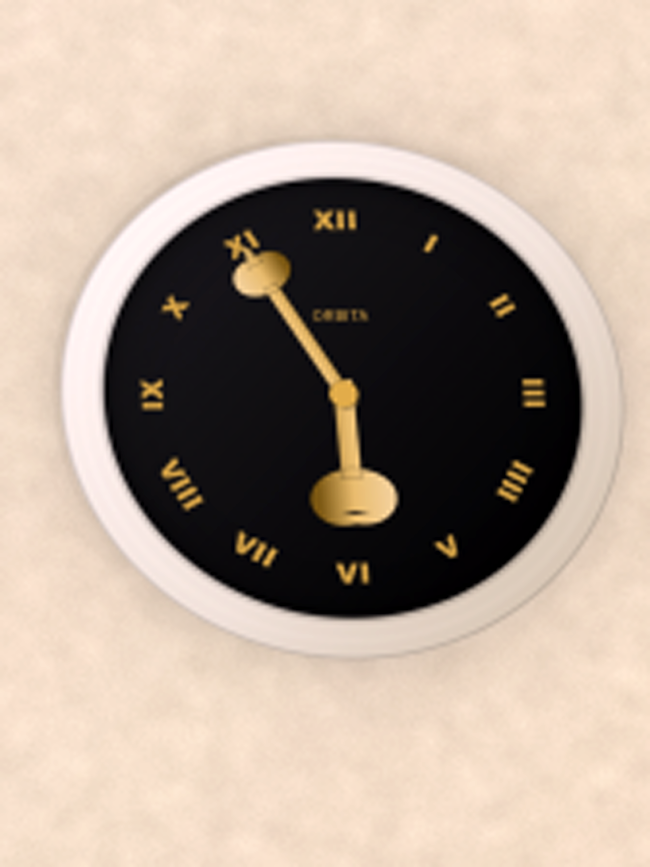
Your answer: **5:55**
